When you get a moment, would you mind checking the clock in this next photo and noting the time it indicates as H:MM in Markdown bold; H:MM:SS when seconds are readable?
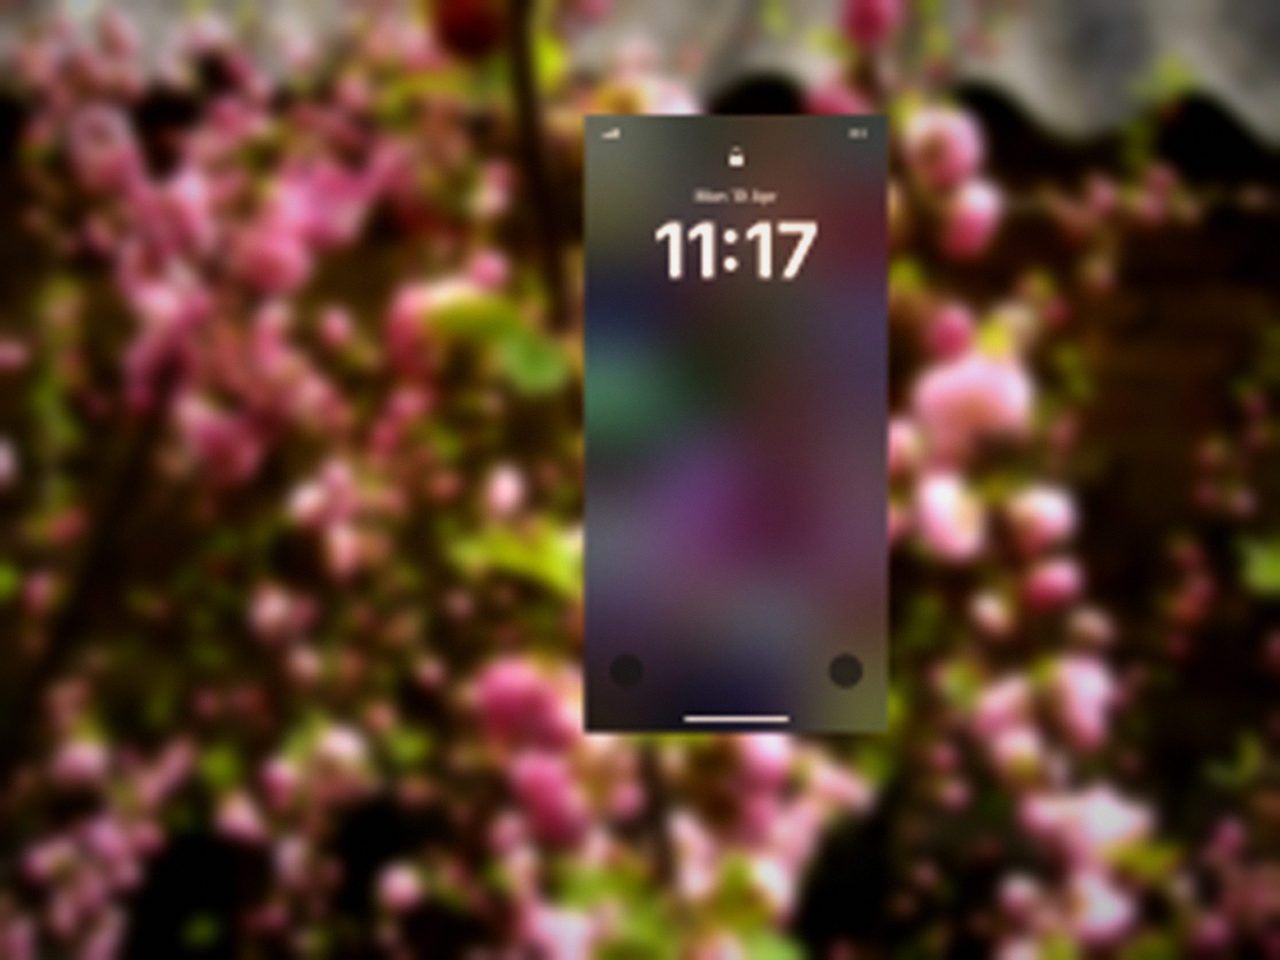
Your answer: **11:17**
